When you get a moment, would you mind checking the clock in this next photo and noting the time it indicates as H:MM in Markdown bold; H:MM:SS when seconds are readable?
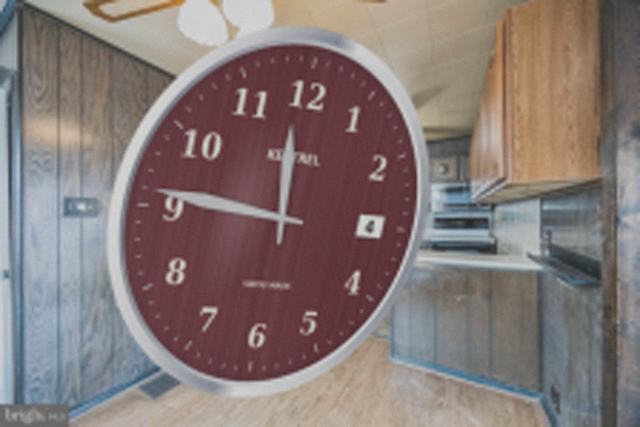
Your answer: **11:46**
